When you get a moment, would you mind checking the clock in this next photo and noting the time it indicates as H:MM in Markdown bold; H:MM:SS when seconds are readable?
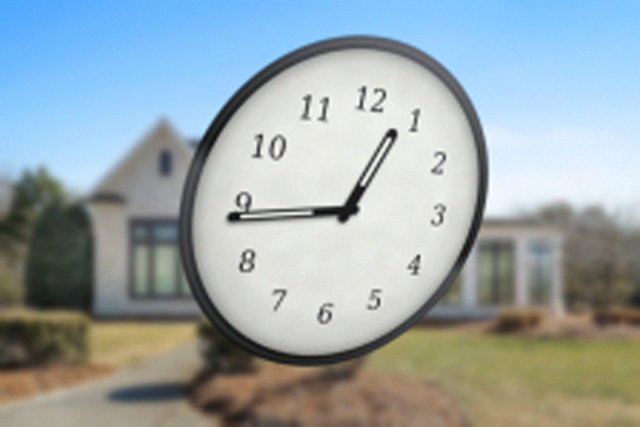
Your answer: **12:44**
